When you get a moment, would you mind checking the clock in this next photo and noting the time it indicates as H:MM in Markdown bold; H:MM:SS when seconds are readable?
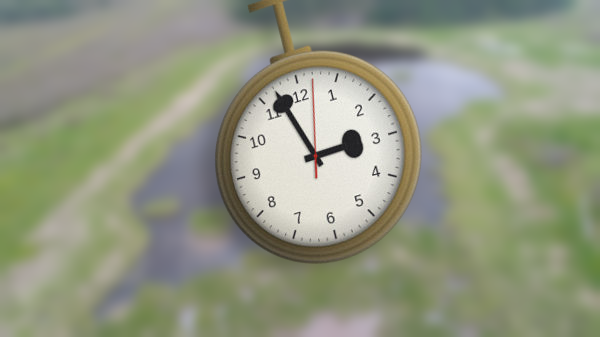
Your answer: **2:57:02**
